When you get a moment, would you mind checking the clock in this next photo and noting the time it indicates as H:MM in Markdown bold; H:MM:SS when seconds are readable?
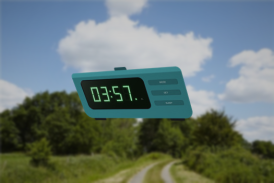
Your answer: **3:57**
